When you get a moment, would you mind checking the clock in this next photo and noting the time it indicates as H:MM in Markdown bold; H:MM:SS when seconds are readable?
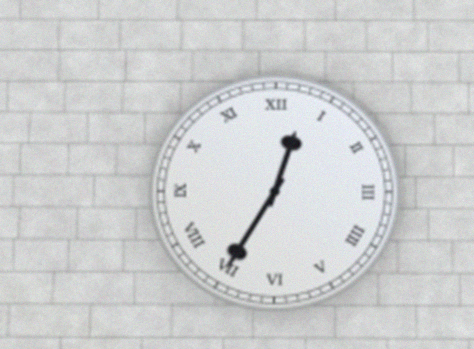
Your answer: **12:35**
